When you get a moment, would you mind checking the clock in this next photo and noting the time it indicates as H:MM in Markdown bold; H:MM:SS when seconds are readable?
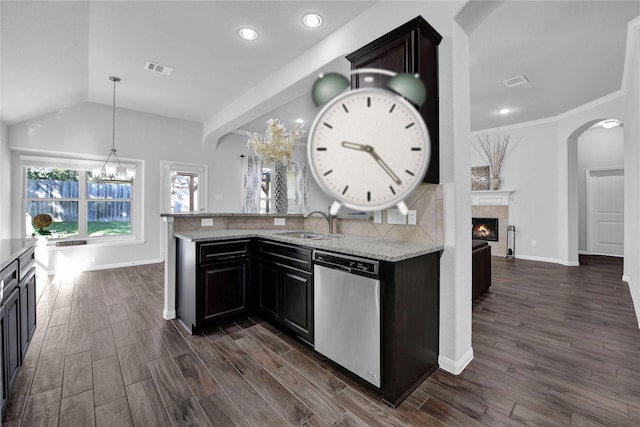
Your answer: **9:23**
